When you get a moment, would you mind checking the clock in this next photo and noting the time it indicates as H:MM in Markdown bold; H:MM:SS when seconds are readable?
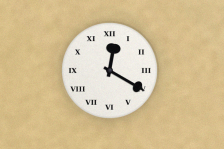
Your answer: **12:20**
